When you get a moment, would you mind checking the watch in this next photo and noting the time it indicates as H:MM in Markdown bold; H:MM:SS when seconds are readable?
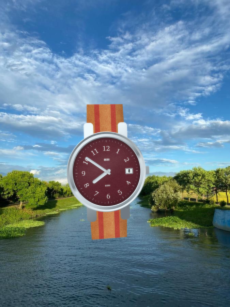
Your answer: **7:51**
